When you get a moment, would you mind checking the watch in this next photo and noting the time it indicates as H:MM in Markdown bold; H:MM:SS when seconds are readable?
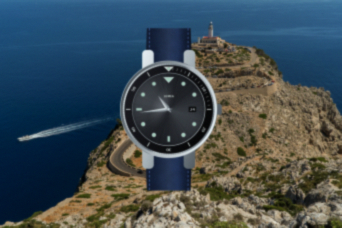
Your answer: **10:44**
